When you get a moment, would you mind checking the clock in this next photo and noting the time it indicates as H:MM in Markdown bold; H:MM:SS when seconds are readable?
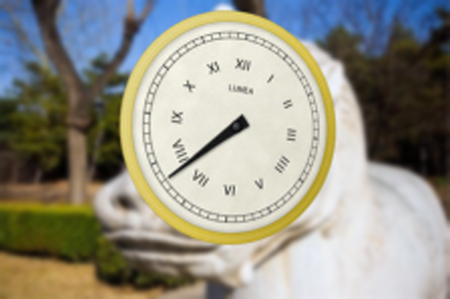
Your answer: **7:38**
